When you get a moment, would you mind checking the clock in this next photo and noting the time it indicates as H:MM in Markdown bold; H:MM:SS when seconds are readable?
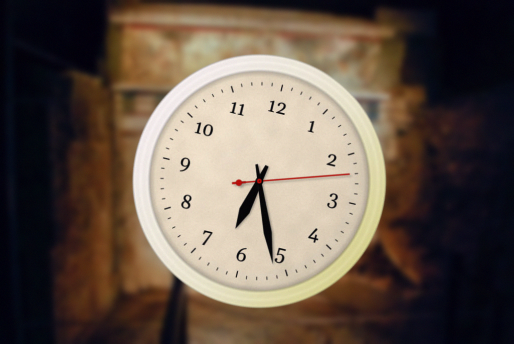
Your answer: **6:26:12**
